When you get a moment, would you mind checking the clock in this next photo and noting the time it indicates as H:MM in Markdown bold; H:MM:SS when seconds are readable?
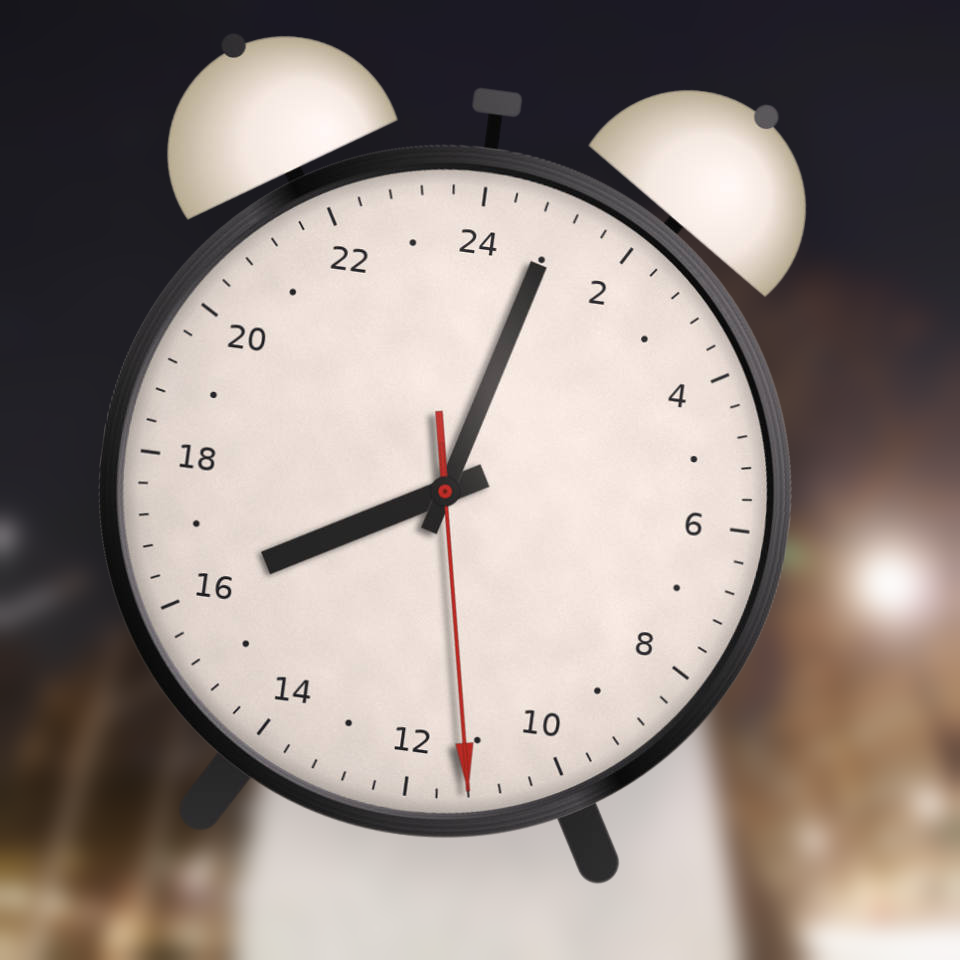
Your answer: **16:02:28**
